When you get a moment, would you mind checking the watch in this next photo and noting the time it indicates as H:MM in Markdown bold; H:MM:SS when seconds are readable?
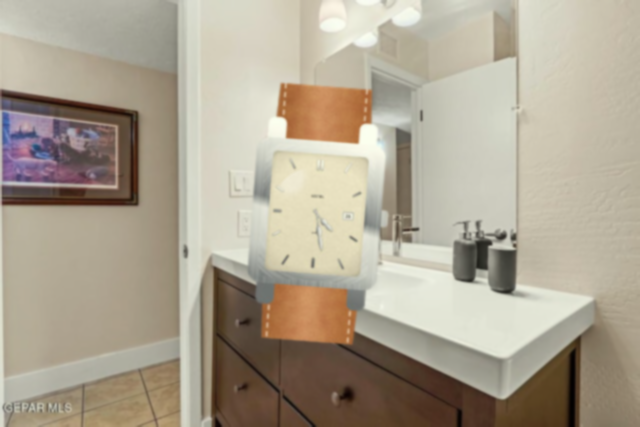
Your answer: **4:28**
